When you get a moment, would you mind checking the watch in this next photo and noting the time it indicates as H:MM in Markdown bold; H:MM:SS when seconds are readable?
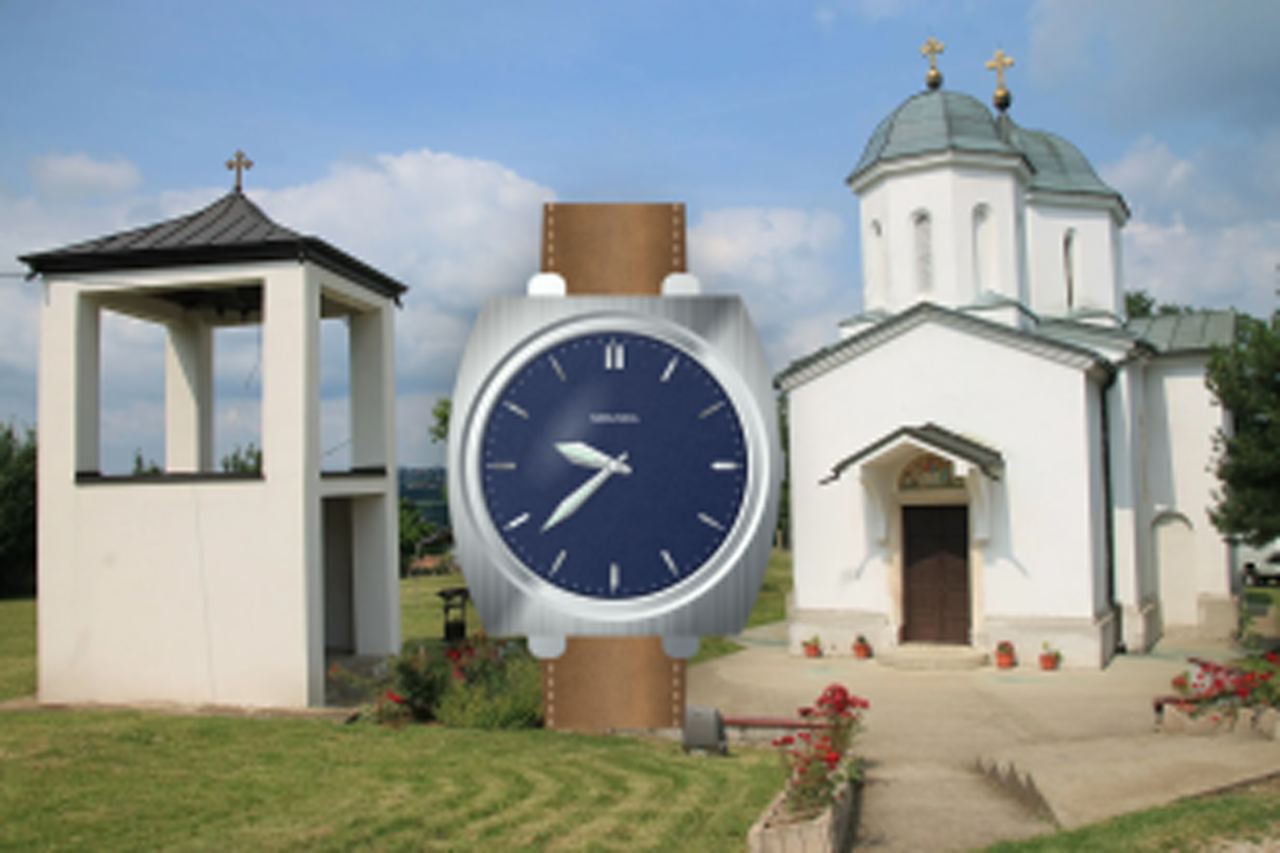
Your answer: **9:38**
